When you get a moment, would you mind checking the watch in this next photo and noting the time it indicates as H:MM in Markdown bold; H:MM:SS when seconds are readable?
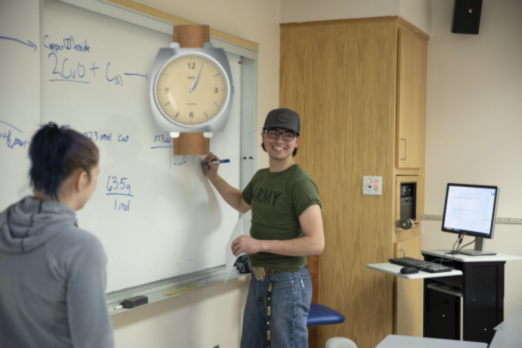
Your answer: **1:04**
